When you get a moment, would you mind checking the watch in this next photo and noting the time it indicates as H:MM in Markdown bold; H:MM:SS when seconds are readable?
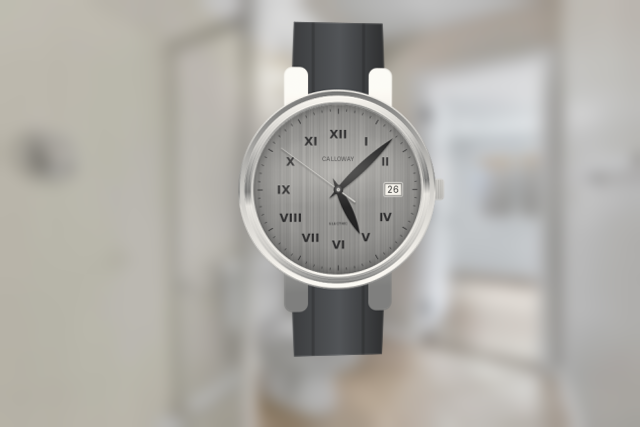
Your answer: **5:07:51**
